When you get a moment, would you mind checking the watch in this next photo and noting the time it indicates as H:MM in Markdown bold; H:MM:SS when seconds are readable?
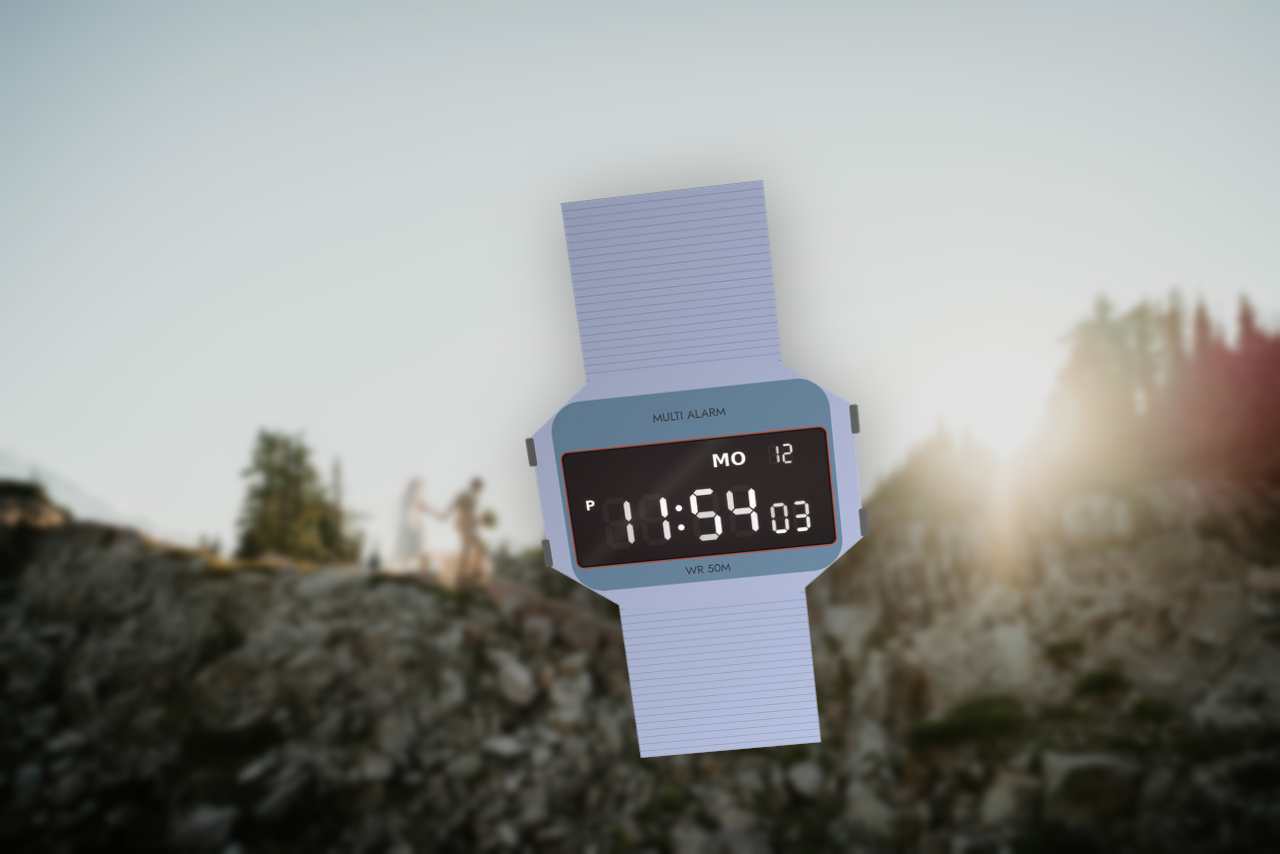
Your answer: **11:54:03**
